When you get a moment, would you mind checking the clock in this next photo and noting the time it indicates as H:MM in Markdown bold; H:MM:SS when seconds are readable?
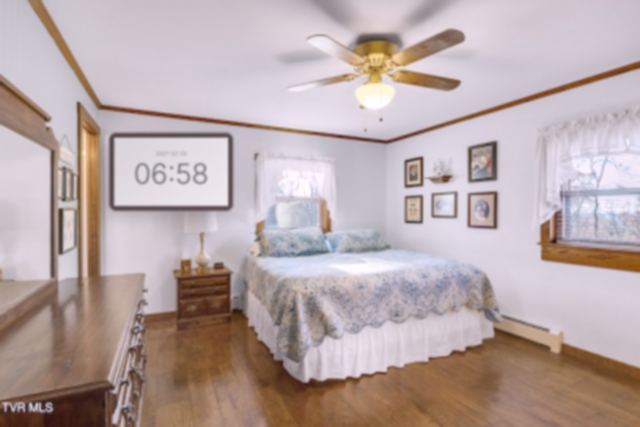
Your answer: **6:58**
